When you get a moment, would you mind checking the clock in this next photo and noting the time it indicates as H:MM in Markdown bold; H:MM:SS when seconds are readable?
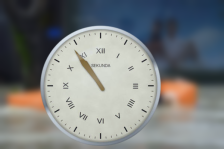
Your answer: **10:54**
